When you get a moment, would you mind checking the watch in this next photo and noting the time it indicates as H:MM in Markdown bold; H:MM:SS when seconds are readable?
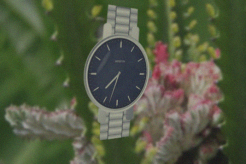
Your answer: **7:33**
